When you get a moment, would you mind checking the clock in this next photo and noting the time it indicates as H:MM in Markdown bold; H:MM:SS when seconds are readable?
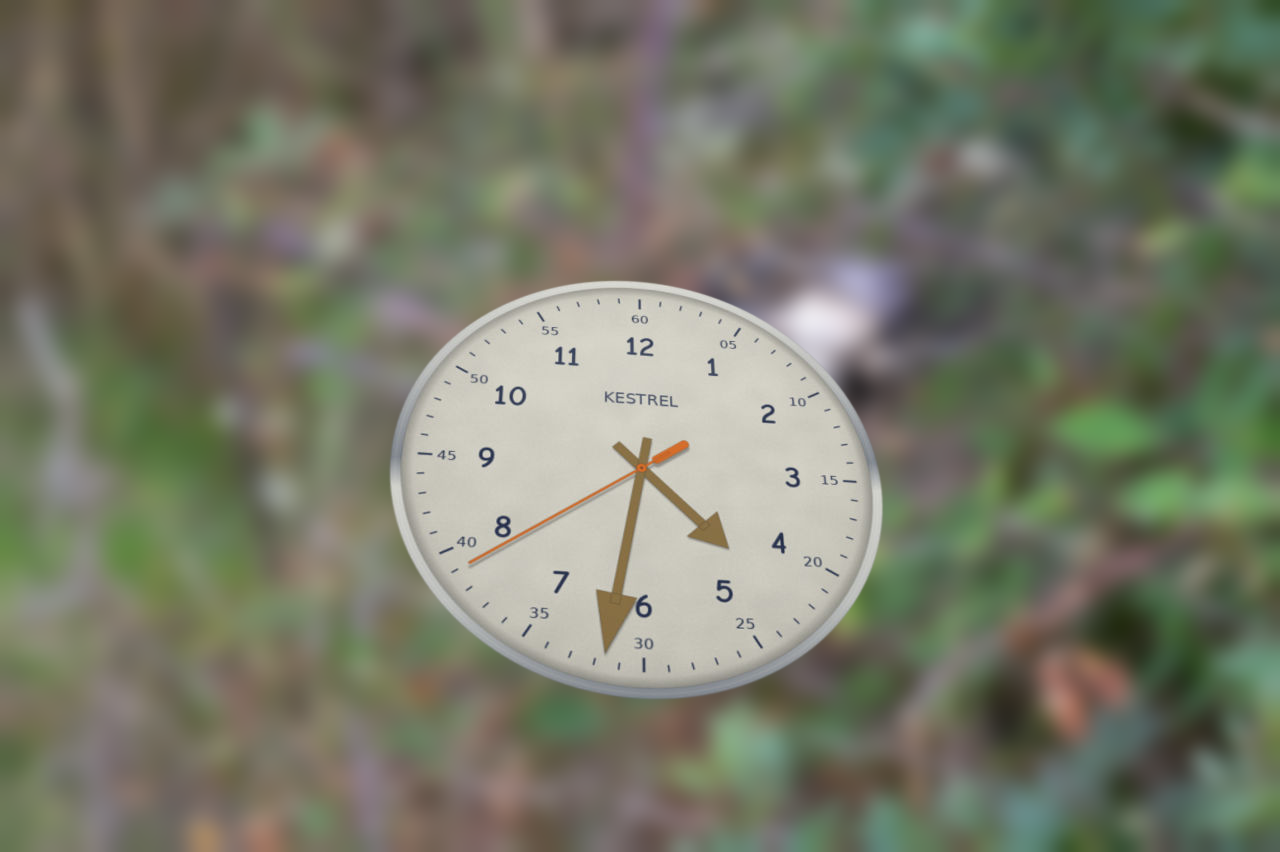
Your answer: **4:31:39**
